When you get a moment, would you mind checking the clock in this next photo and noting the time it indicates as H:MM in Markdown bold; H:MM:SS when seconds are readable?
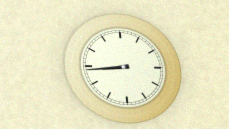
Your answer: **8:44**
